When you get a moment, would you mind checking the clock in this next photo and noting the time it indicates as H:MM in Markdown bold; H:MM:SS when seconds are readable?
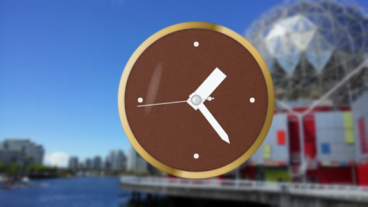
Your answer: **1:23:44**
